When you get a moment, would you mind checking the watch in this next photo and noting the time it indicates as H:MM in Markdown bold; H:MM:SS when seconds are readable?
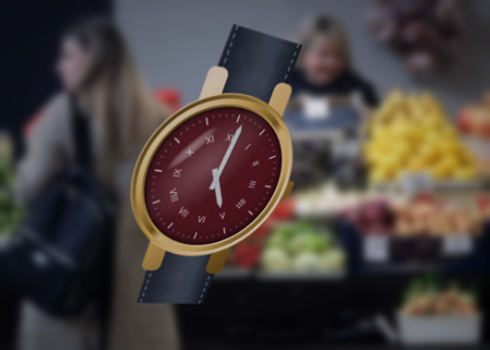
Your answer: **5:01**
